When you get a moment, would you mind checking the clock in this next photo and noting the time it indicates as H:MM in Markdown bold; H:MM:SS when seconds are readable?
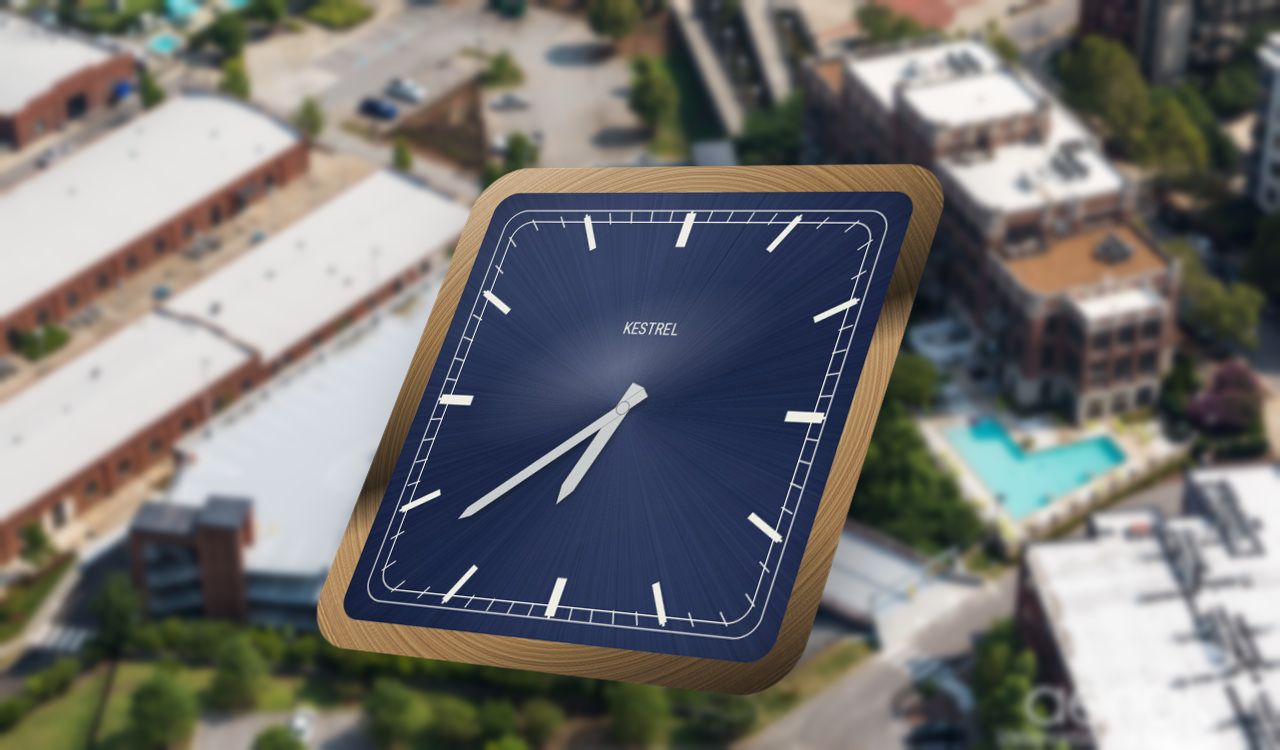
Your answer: **6:38**
